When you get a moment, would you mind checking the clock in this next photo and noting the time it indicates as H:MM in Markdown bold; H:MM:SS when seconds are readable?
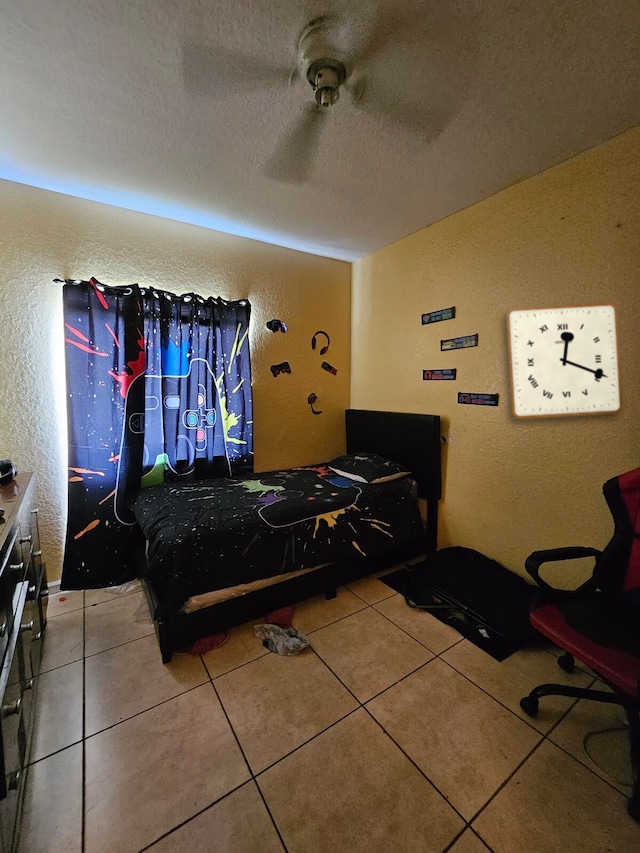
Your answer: **12:19**
